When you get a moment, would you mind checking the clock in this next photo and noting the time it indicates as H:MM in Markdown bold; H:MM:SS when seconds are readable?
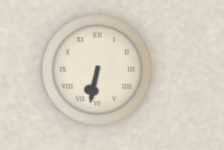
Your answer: **6:32**
